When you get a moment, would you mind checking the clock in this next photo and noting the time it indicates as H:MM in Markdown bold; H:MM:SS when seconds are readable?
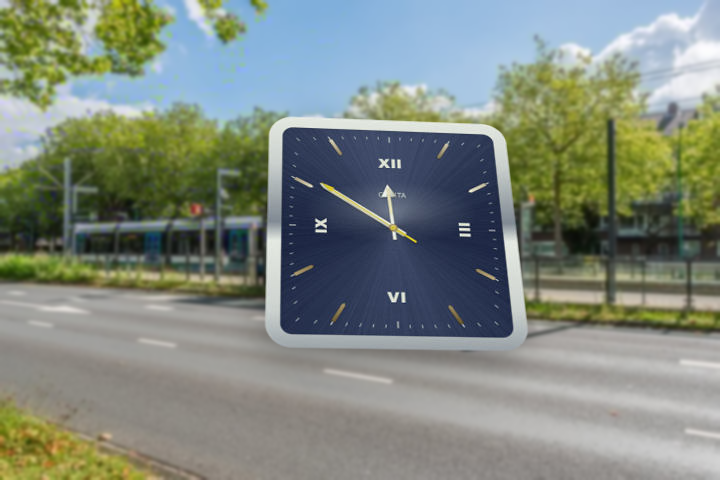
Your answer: **11:50:51**
